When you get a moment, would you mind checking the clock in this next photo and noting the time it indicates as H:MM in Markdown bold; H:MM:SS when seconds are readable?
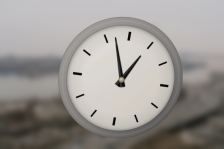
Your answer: **12:57**
